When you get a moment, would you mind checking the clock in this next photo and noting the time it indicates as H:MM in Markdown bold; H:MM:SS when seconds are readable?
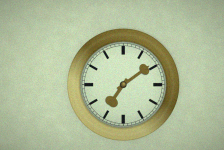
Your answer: **7:09**
